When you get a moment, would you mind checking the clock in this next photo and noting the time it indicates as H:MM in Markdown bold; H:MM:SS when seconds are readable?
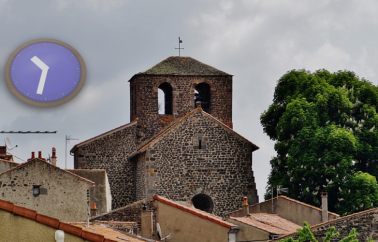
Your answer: **10:32**
